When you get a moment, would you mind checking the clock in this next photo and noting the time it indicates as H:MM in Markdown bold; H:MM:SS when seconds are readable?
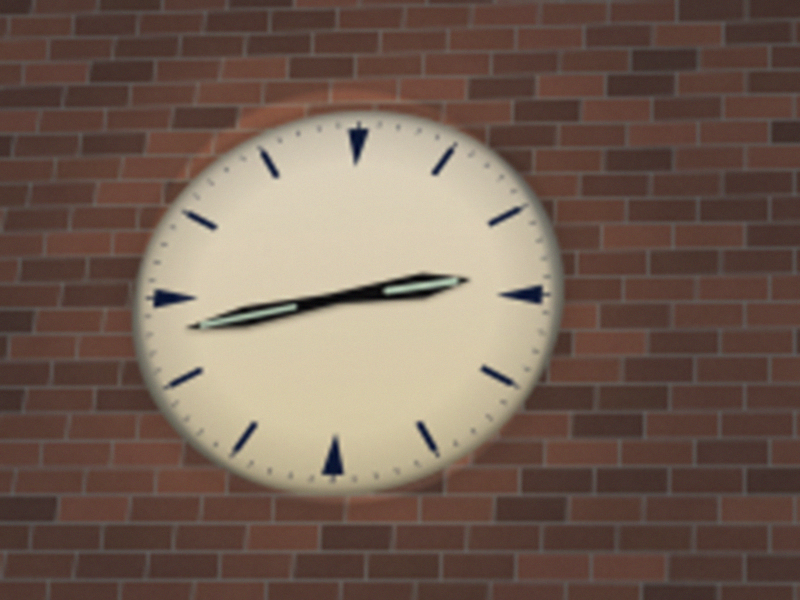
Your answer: **2:43**
